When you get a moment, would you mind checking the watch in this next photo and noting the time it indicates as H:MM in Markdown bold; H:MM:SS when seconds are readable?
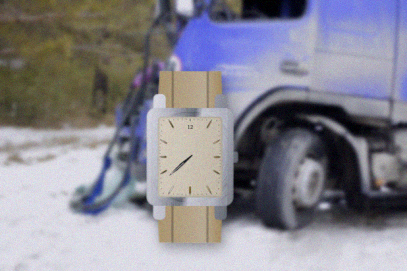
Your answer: **7:38**
